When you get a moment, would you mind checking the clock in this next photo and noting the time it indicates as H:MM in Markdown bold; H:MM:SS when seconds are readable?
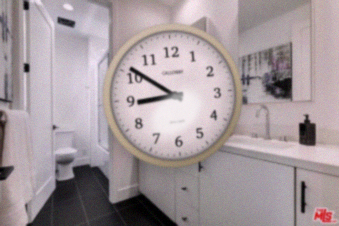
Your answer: **8:51**
